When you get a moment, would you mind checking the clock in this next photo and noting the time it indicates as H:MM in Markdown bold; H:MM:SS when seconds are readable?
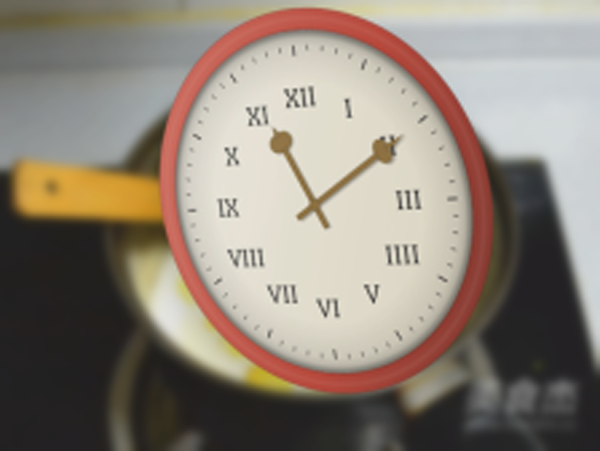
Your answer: **11:10**
